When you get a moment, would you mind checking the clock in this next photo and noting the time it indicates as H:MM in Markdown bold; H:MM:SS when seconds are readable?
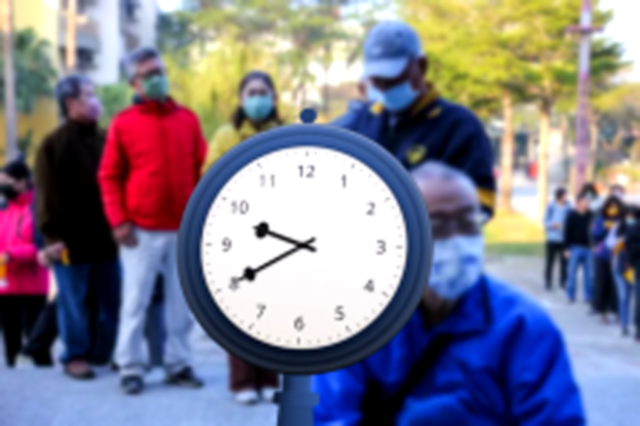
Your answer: **9:40**
